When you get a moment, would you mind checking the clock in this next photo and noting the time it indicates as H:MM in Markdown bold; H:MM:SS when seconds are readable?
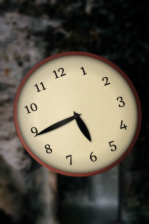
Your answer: **5:44**
